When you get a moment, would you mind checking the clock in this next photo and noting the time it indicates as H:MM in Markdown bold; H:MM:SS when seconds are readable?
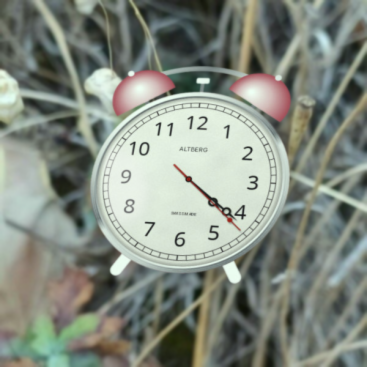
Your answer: **4:21:22**
